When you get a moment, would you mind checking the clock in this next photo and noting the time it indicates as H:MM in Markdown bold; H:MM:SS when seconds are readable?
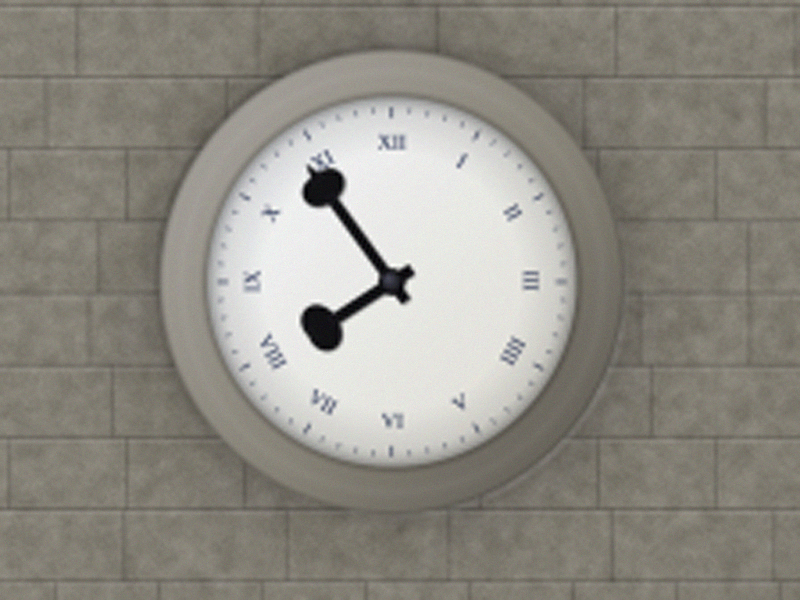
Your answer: **7:54**
